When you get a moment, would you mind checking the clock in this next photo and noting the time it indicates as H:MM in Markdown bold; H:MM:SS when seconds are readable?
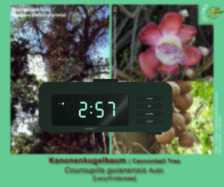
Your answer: **2:57**
